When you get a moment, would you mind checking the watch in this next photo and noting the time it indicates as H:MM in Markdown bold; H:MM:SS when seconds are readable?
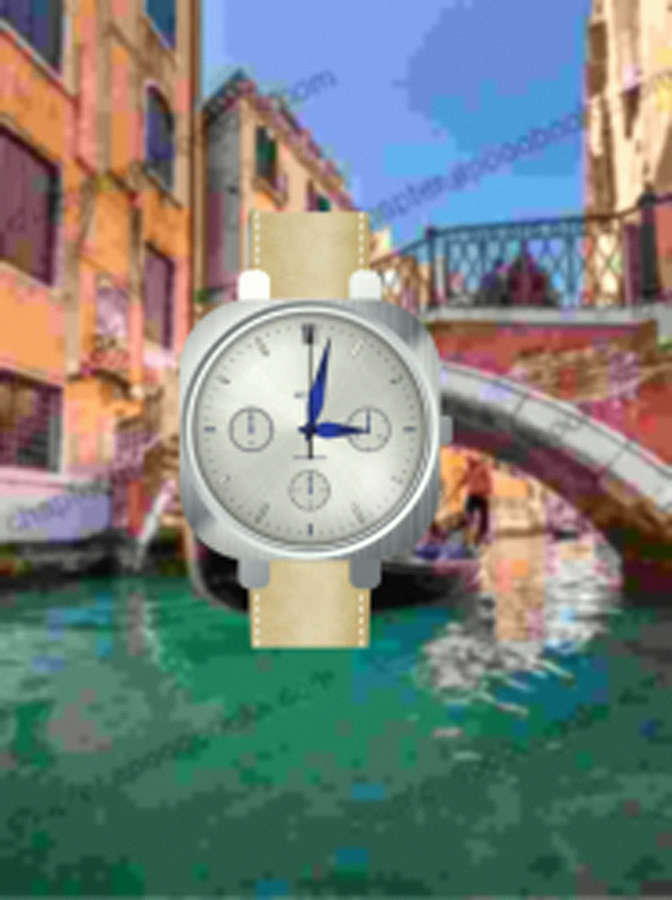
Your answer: **3:02**
